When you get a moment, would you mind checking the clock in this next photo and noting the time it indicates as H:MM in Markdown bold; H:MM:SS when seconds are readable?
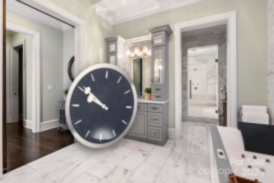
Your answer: **9:51**
